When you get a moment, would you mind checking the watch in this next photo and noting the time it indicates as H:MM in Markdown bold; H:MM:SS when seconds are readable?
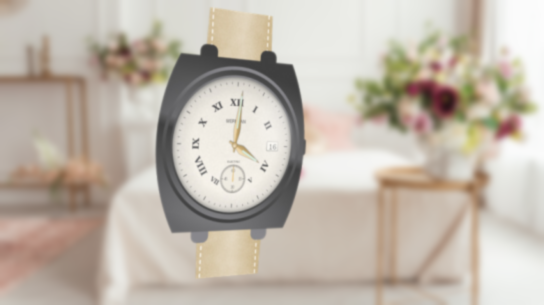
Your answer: **4:01**
